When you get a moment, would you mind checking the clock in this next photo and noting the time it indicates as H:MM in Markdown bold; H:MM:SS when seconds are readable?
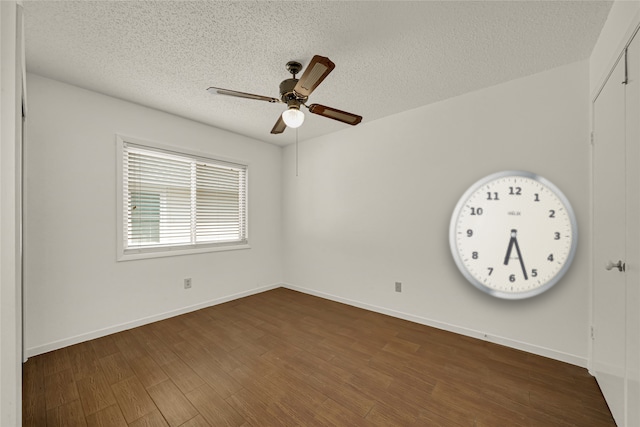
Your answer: **6:27**
